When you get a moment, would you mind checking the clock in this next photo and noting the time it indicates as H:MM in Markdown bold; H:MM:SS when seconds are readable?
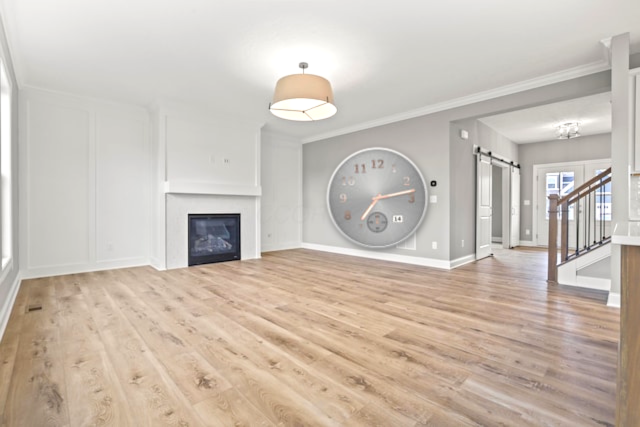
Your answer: **7:13**
